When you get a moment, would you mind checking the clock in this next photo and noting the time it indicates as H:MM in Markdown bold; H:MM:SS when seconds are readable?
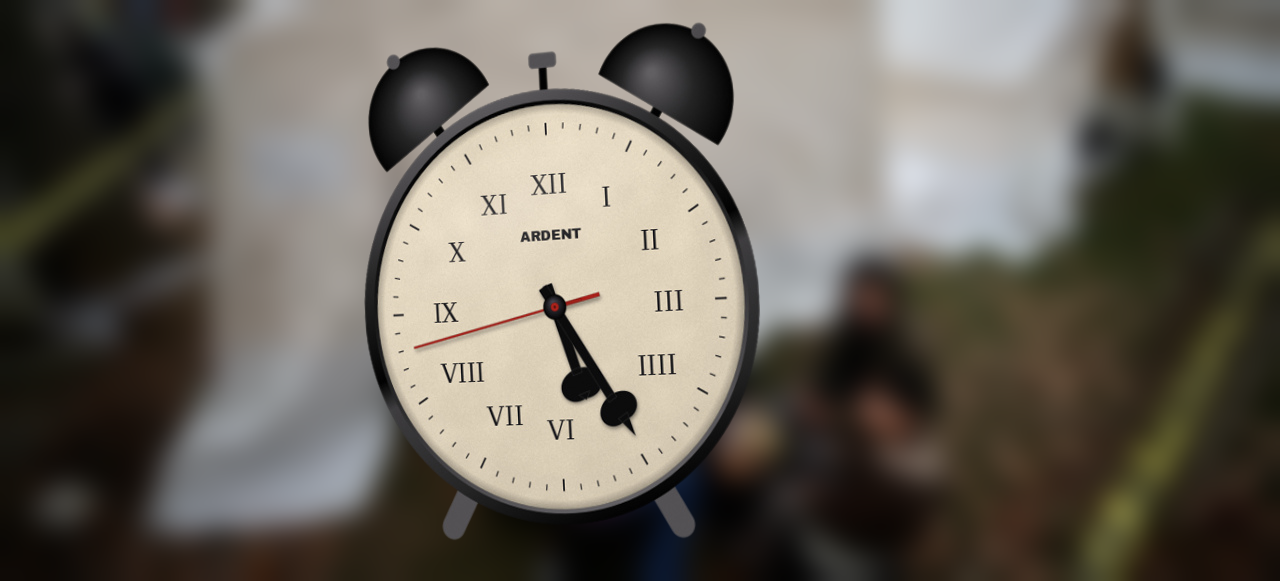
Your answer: **5:24:43**
